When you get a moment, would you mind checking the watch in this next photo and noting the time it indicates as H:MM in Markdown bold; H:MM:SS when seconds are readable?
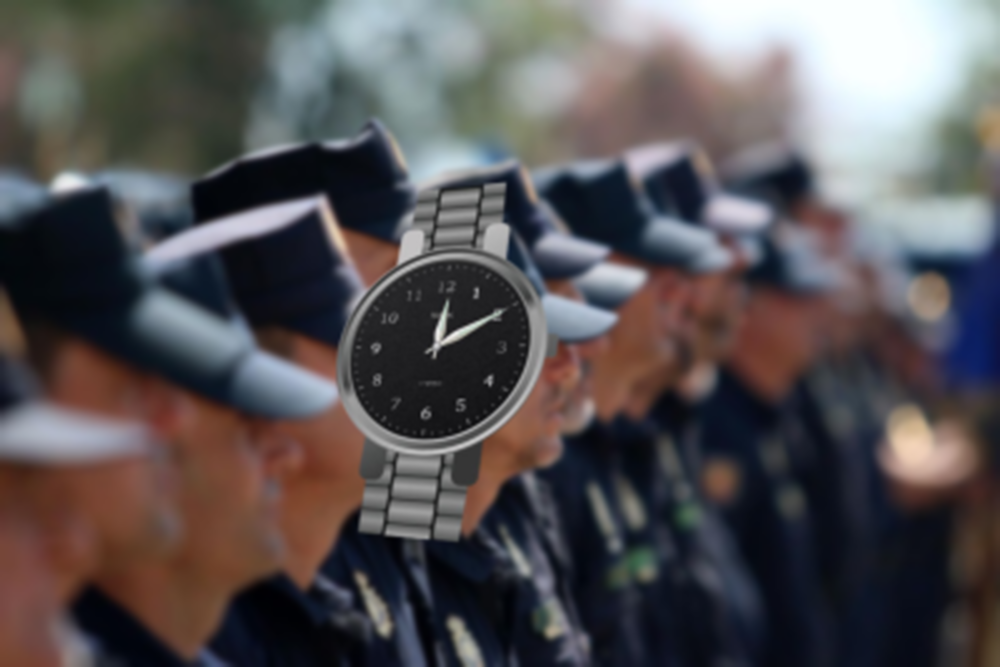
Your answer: **12:10**
